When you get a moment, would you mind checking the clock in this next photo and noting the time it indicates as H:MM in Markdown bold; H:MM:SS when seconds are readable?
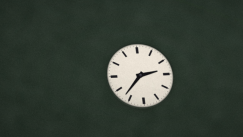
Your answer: **2:37**
